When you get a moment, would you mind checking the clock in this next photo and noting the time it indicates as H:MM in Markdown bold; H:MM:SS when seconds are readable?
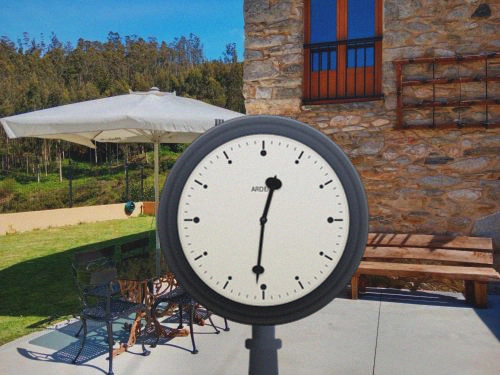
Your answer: **12:31**
